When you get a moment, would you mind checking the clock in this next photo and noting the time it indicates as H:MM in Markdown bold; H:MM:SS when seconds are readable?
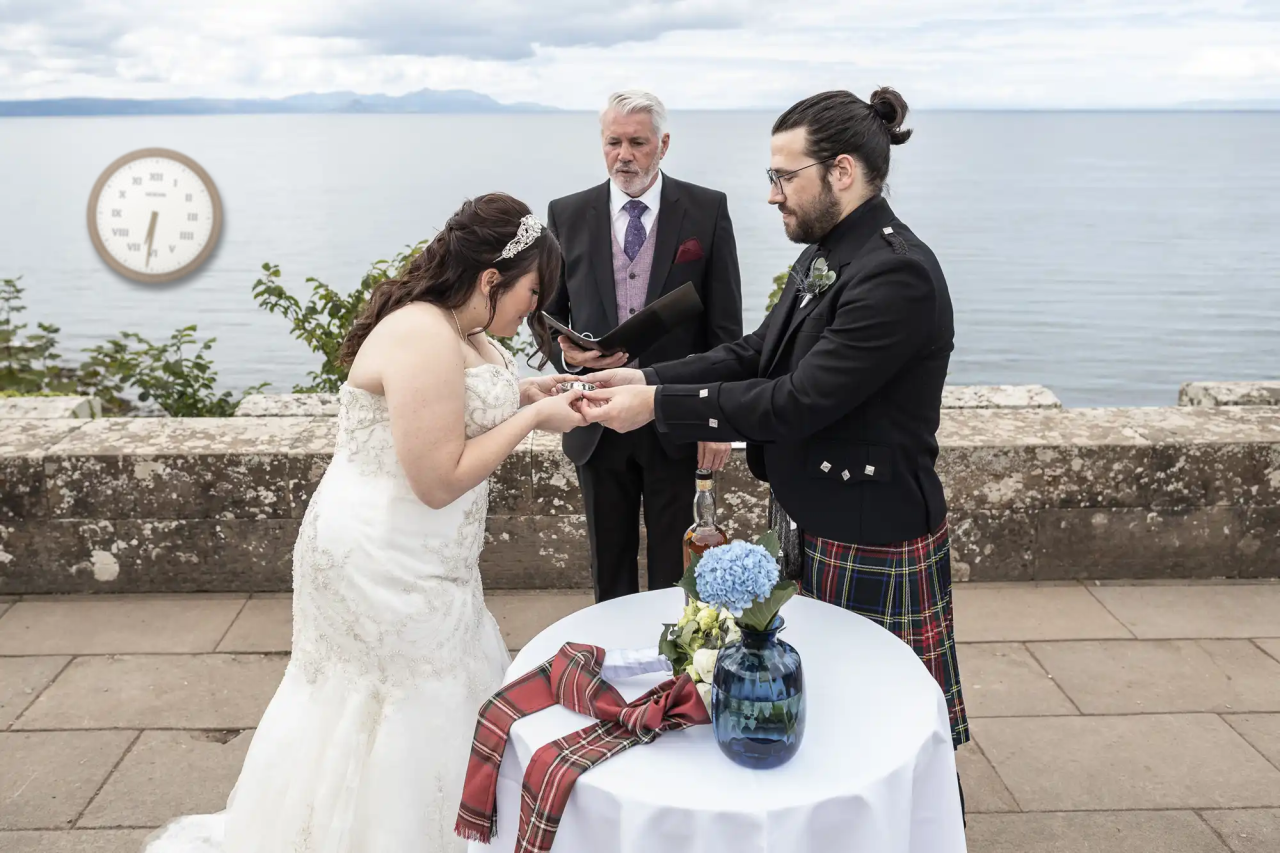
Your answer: **6:31**
